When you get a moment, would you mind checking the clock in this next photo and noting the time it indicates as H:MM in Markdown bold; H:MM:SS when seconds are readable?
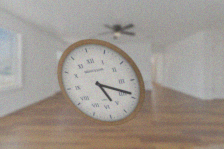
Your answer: **5:19**
